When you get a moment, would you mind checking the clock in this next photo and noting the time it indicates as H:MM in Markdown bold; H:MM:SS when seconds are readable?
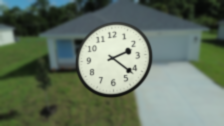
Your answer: **2:22**
